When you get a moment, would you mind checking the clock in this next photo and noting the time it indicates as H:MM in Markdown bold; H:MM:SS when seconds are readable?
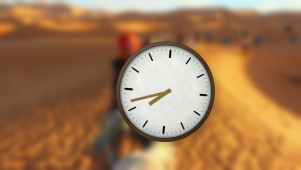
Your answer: **7:42**
